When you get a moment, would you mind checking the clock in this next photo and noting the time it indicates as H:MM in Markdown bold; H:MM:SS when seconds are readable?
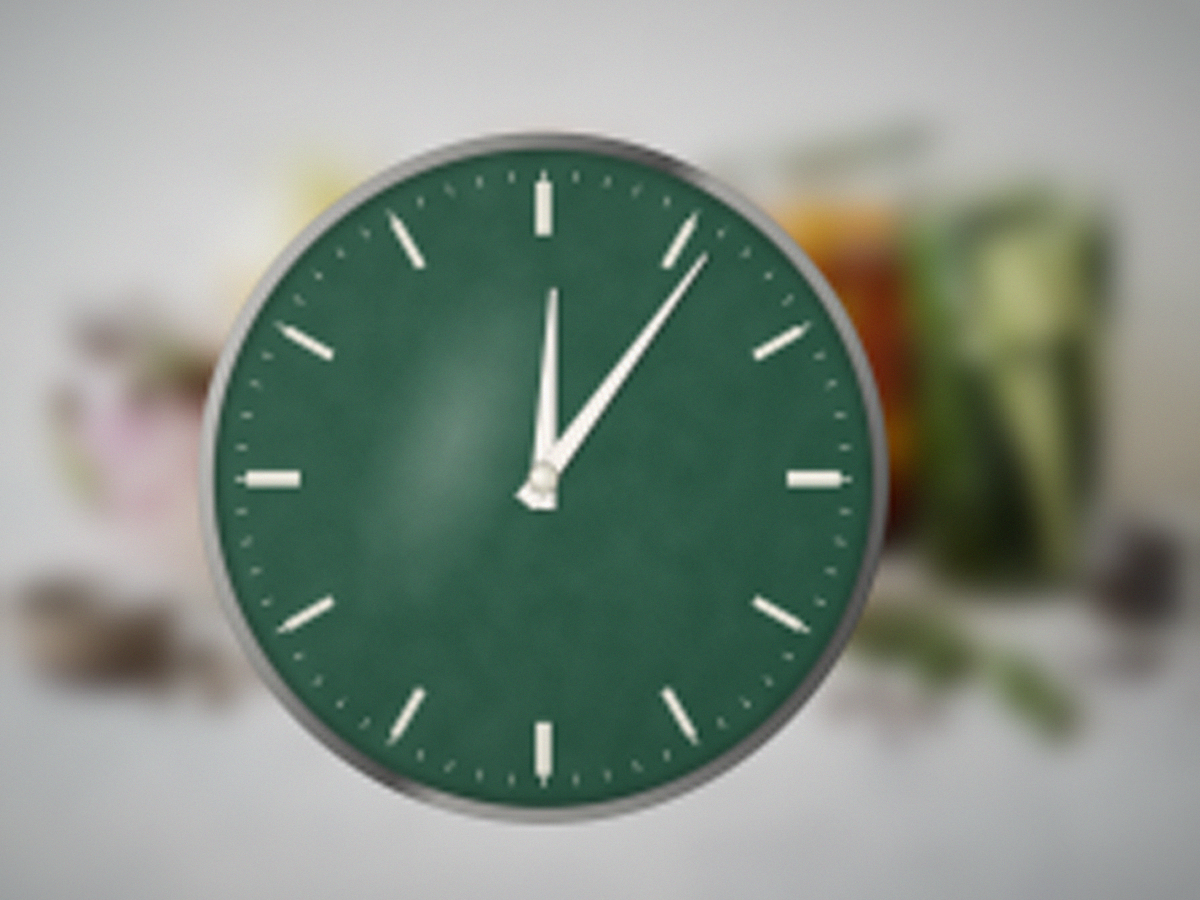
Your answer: **12:06**
